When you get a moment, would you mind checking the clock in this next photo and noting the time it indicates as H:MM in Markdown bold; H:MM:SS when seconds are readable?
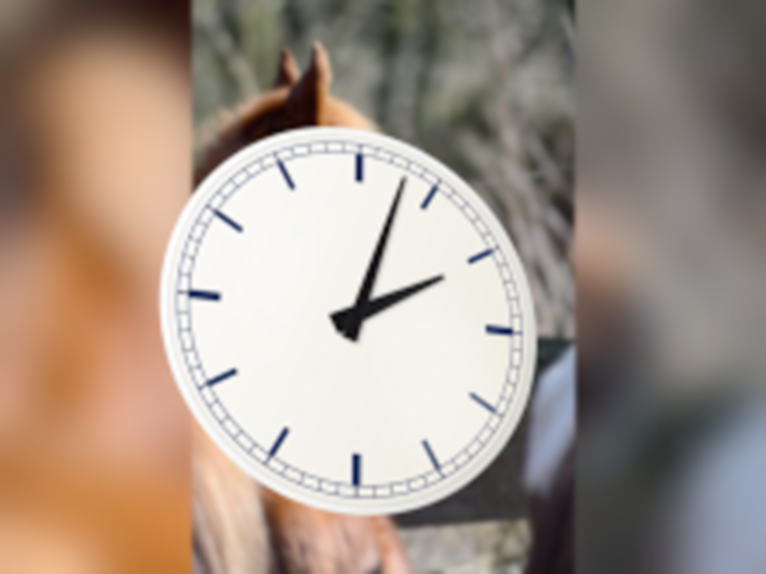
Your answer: **2:03**
